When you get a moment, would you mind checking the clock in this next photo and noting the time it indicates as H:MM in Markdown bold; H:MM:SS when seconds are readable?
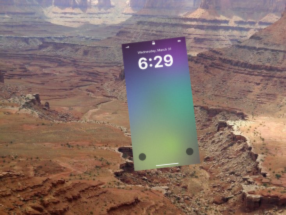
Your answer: **6:29**
